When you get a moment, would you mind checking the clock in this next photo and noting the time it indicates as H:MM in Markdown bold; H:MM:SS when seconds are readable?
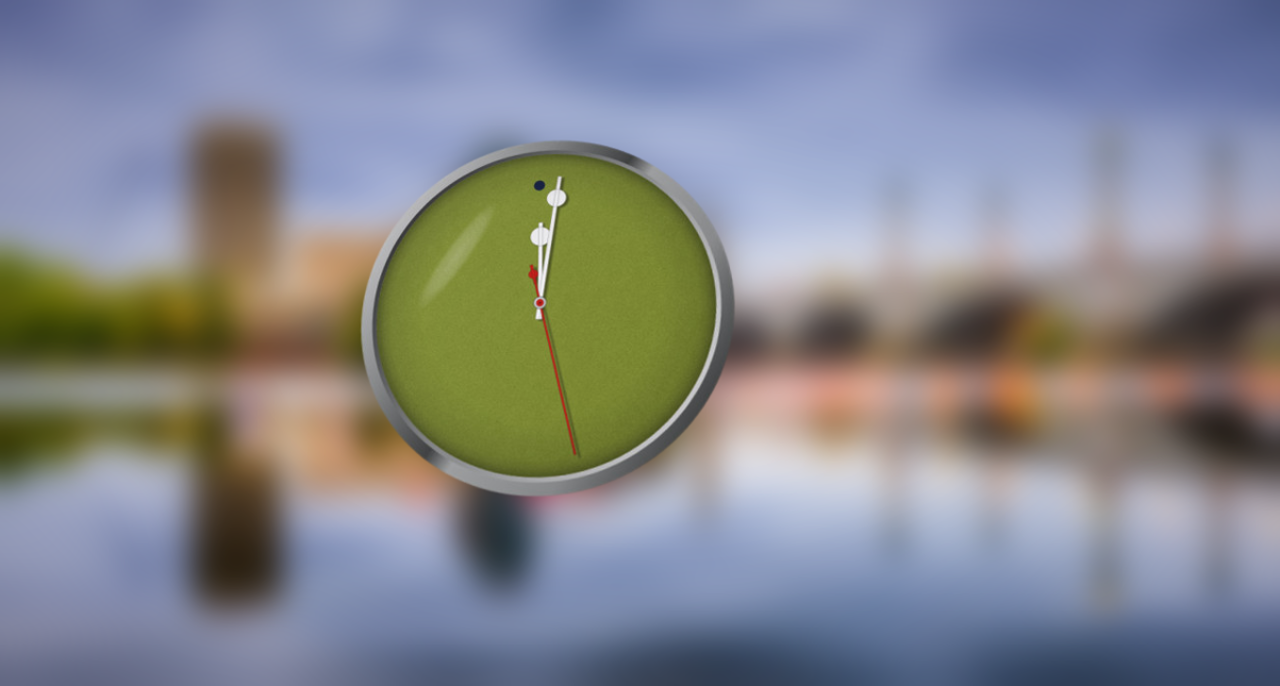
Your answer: **12:01:28**
